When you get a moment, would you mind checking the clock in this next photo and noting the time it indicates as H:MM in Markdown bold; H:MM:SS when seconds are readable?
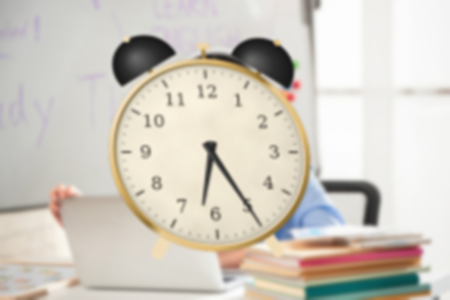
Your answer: **6:25**
